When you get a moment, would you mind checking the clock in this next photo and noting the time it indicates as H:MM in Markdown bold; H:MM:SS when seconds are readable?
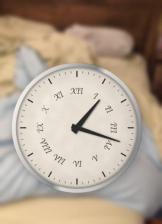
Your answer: **1:18**
